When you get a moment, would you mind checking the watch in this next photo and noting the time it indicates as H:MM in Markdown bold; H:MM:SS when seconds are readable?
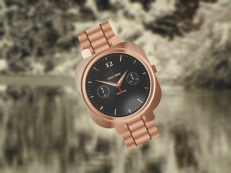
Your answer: **1:51**
